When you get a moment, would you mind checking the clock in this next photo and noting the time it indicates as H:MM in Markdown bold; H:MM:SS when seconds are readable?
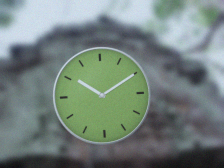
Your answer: **10:10**
